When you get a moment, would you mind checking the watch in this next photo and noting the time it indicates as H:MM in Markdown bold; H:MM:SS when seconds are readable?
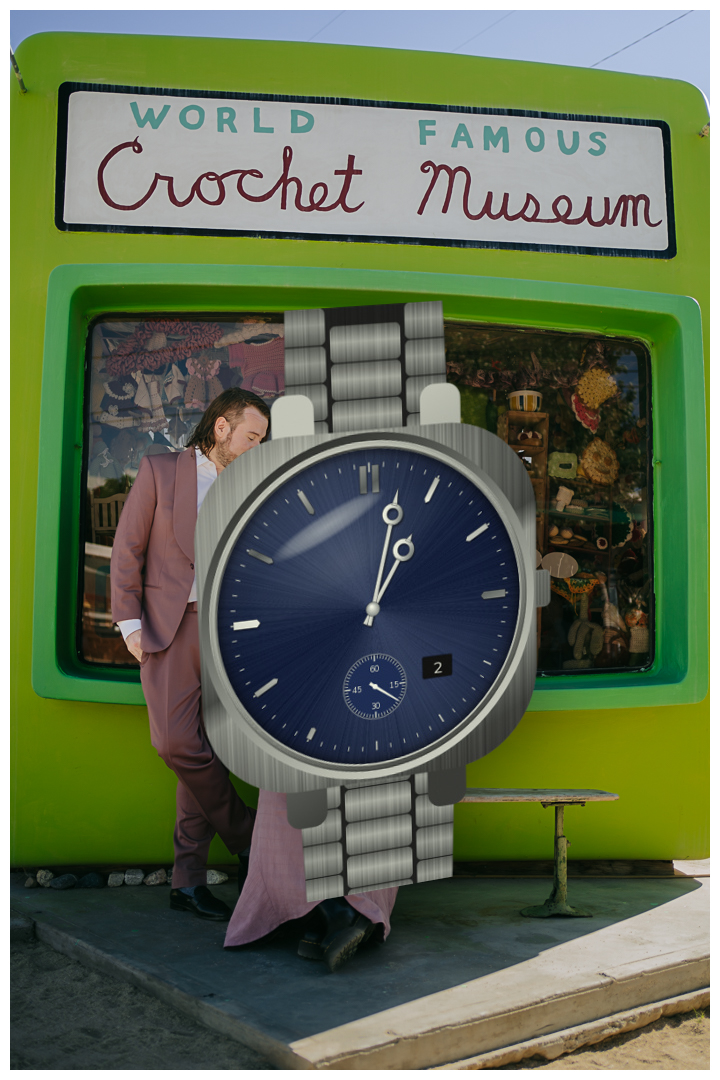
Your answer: **1:02:21**
